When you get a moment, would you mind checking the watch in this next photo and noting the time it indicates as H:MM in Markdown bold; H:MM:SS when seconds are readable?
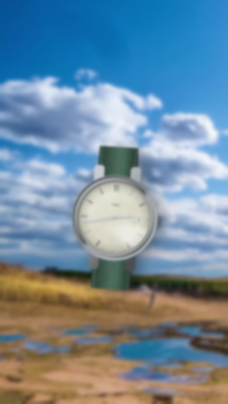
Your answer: **2:43**
